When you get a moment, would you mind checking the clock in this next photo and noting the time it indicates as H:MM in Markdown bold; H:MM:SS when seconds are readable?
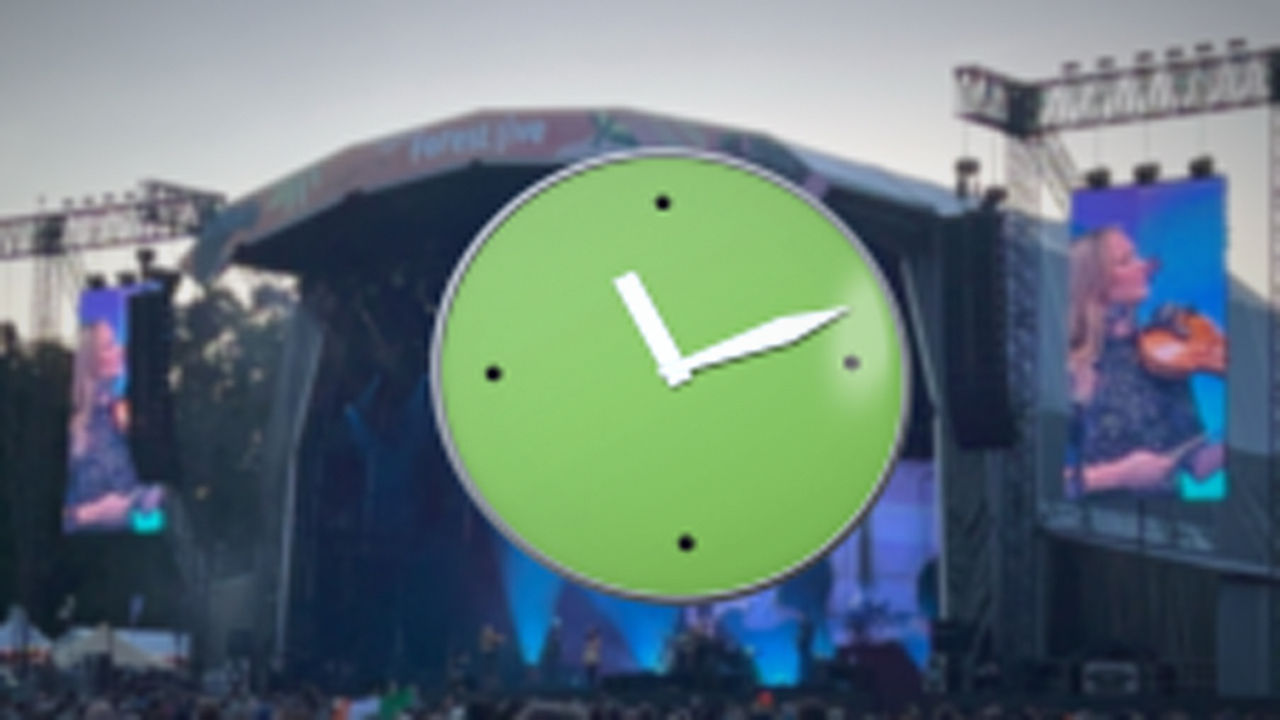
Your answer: **11:12**
